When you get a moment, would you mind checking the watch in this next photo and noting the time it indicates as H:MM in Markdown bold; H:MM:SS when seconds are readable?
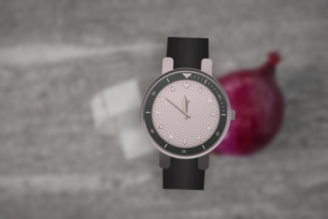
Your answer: **11:51**
